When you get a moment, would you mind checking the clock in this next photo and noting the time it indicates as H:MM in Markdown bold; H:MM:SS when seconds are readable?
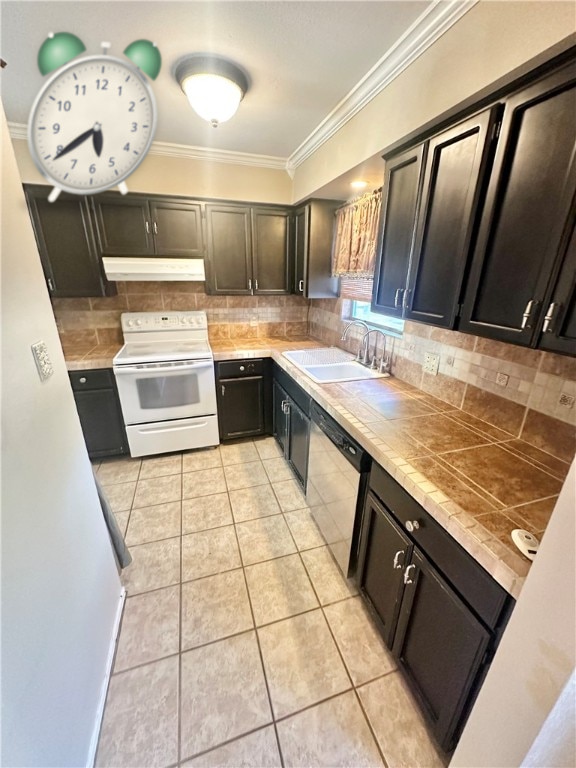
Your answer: **5:39**
